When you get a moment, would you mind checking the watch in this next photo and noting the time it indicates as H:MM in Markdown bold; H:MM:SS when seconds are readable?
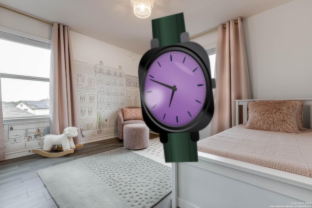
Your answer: **6:49**
